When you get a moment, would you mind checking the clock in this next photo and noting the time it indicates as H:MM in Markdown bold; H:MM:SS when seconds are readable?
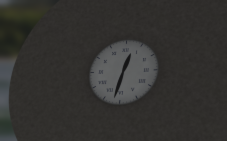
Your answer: **12:32**
